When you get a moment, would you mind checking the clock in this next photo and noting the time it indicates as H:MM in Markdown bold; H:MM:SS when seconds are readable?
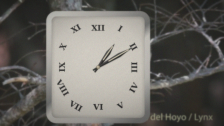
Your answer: **1:10**
